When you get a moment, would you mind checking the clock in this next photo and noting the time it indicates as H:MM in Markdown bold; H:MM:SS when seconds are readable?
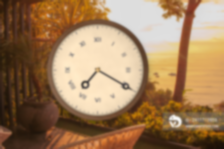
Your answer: **7:20**
